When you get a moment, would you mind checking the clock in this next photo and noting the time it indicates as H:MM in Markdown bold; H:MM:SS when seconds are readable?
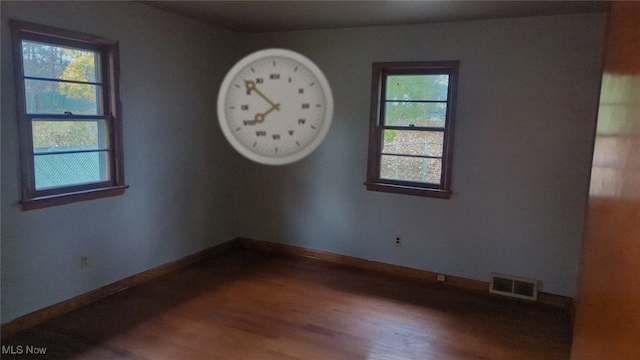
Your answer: **7:52**
